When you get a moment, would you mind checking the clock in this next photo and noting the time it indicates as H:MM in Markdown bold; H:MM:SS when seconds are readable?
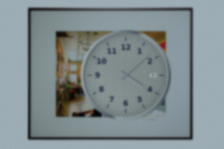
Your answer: **4:08**
